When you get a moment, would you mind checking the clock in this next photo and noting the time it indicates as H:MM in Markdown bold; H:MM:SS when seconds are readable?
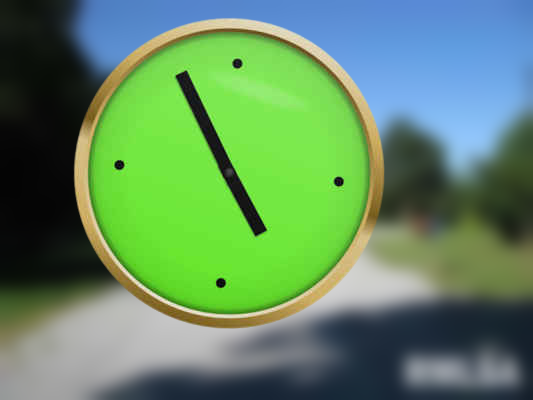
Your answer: **4:55**
